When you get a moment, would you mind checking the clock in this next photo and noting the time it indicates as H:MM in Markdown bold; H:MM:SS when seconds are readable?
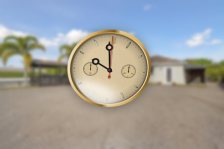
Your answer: **9:59**
